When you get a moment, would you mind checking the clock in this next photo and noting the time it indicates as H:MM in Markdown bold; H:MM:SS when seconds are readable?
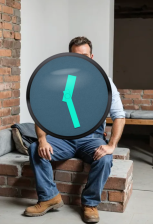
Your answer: **12:27**
